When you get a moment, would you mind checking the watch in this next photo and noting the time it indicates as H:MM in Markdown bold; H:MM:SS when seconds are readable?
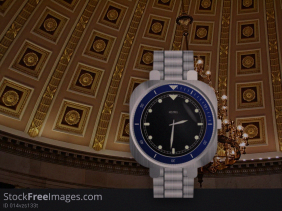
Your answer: **2:31**
